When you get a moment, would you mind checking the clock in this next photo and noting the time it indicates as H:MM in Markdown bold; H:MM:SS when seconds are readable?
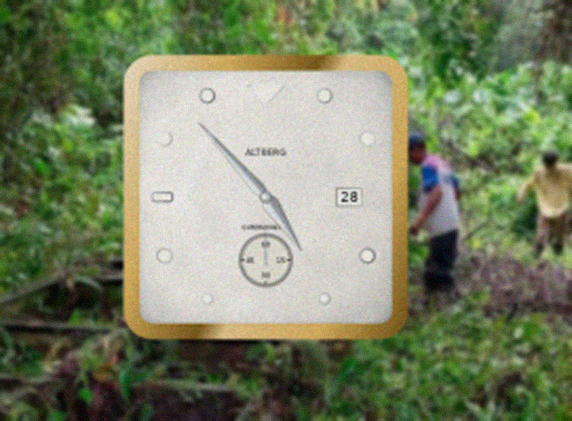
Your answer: **4:53**
